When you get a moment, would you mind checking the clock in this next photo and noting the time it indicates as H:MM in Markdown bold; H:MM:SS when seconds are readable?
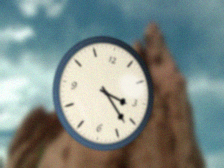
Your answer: **3:22**
